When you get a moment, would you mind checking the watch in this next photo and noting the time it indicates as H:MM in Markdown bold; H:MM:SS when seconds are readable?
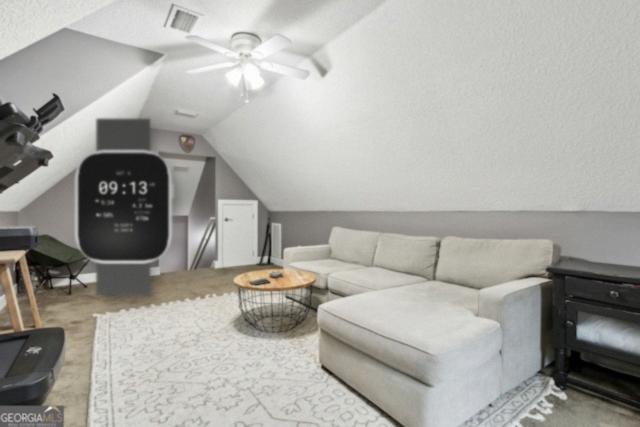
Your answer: **9:13**
